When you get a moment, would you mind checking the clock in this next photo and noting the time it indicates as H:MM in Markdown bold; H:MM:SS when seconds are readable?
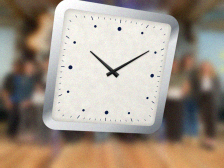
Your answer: **10:09**
